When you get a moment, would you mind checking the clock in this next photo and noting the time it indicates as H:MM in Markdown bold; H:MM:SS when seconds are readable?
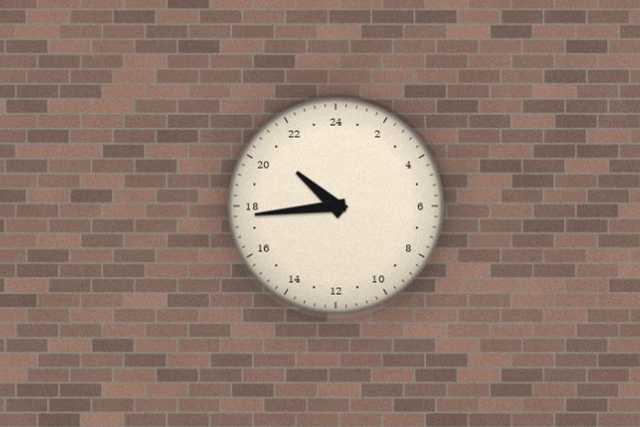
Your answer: **20:44**
